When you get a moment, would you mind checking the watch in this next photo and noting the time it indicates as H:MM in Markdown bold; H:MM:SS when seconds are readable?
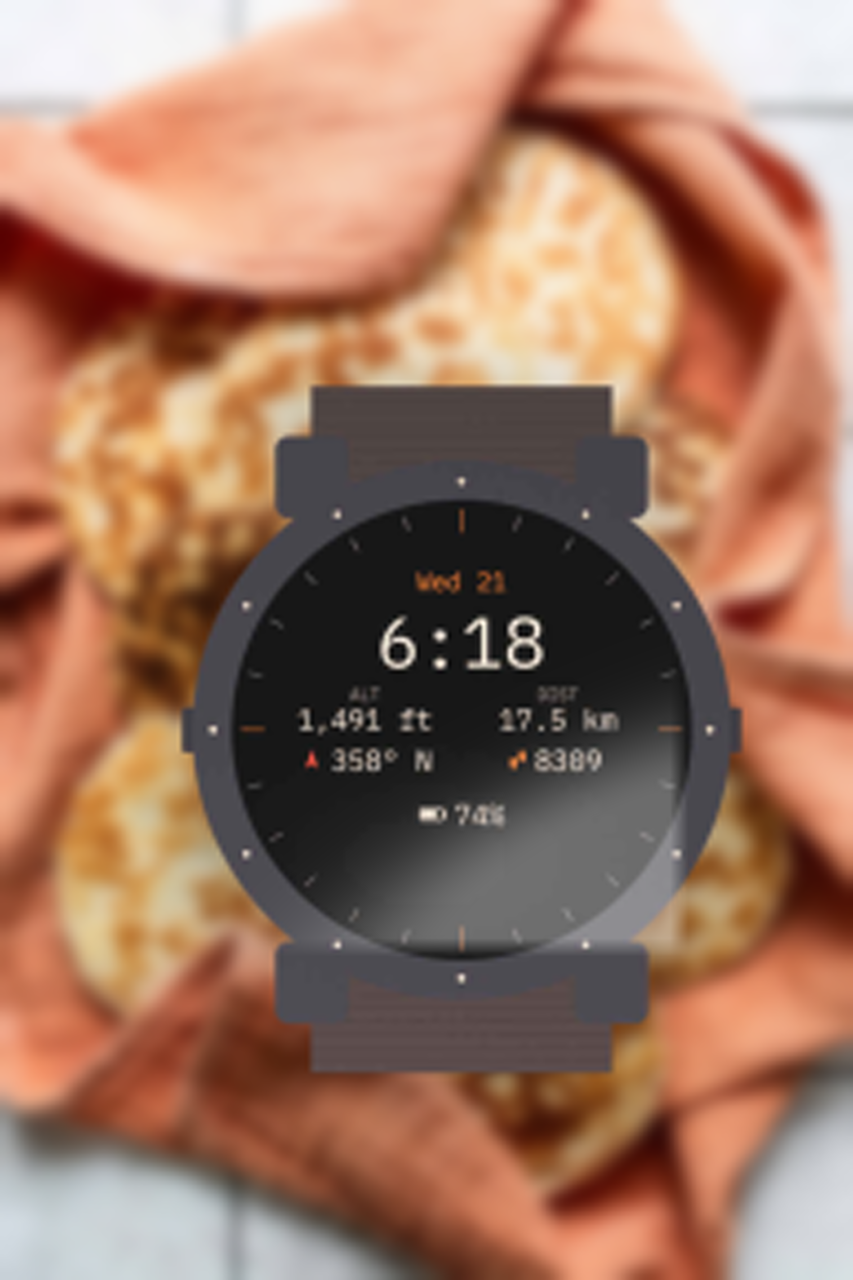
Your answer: **6:18**
